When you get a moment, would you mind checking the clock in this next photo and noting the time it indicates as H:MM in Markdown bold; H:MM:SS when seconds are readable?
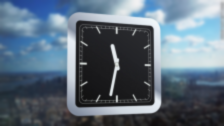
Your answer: **11:32**
